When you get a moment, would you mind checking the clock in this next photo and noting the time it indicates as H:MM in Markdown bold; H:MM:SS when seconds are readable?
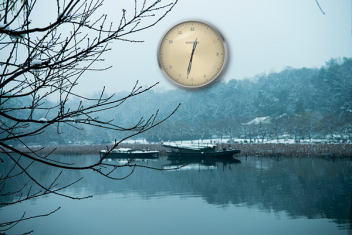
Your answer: **12:32**
